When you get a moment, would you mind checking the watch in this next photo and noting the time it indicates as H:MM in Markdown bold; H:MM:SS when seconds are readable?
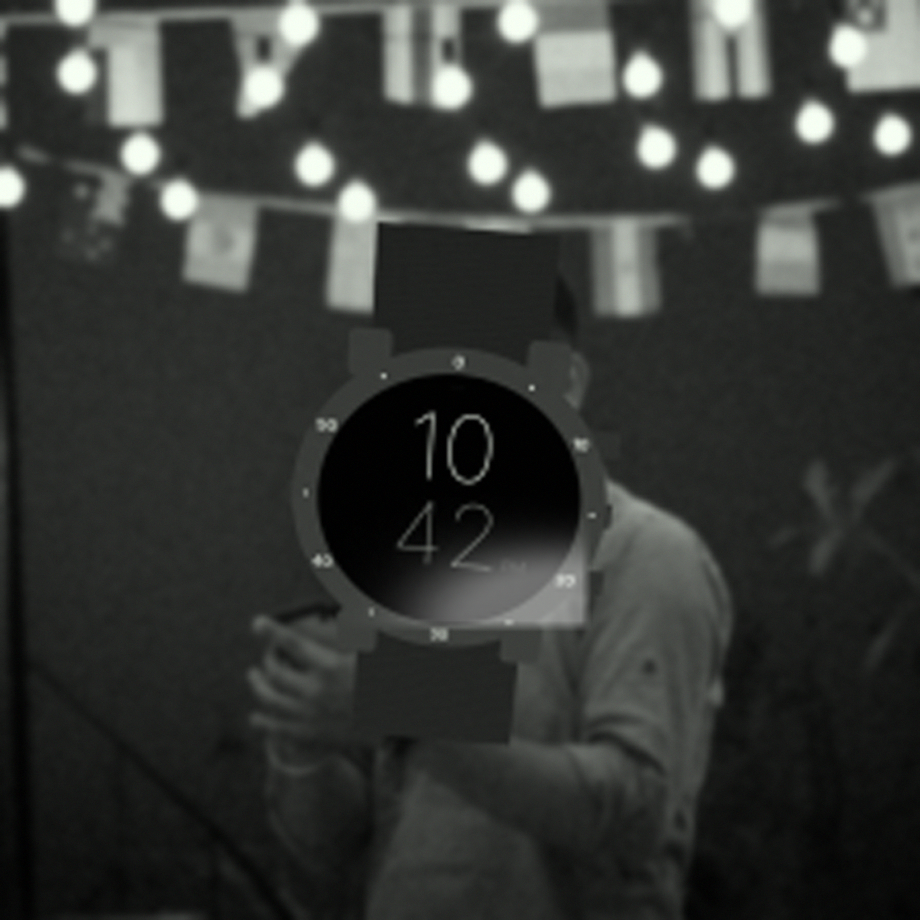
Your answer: **10:42**
